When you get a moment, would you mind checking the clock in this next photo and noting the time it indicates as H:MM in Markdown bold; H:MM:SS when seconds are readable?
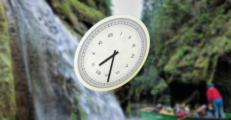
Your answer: **8:34**
